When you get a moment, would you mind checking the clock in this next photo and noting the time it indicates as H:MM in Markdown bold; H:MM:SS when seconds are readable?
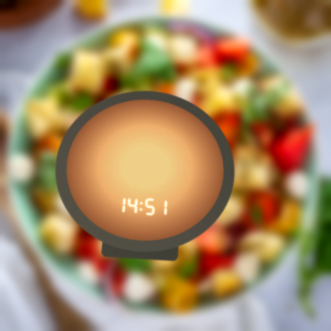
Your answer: **14:51**
